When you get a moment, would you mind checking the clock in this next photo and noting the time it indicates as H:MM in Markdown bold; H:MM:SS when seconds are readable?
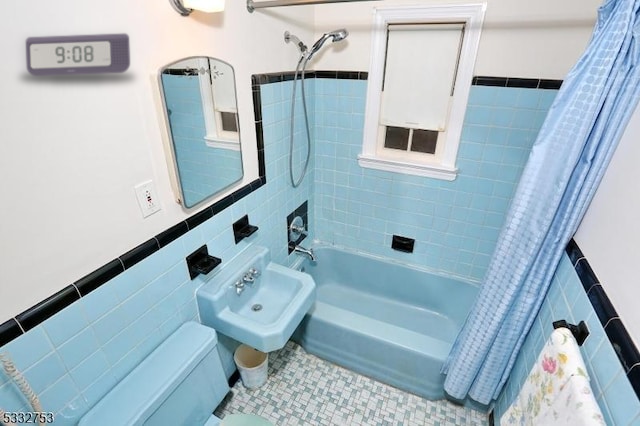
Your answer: **9:08**
